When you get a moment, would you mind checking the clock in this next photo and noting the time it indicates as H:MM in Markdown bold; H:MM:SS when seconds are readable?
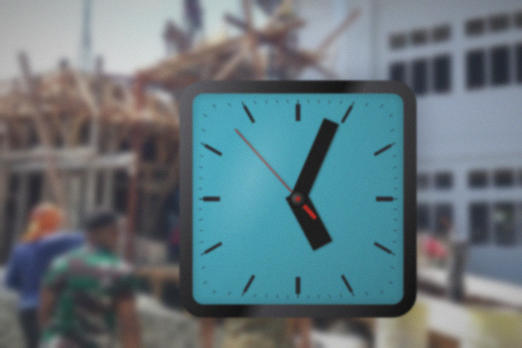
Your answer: **5:03:53**
